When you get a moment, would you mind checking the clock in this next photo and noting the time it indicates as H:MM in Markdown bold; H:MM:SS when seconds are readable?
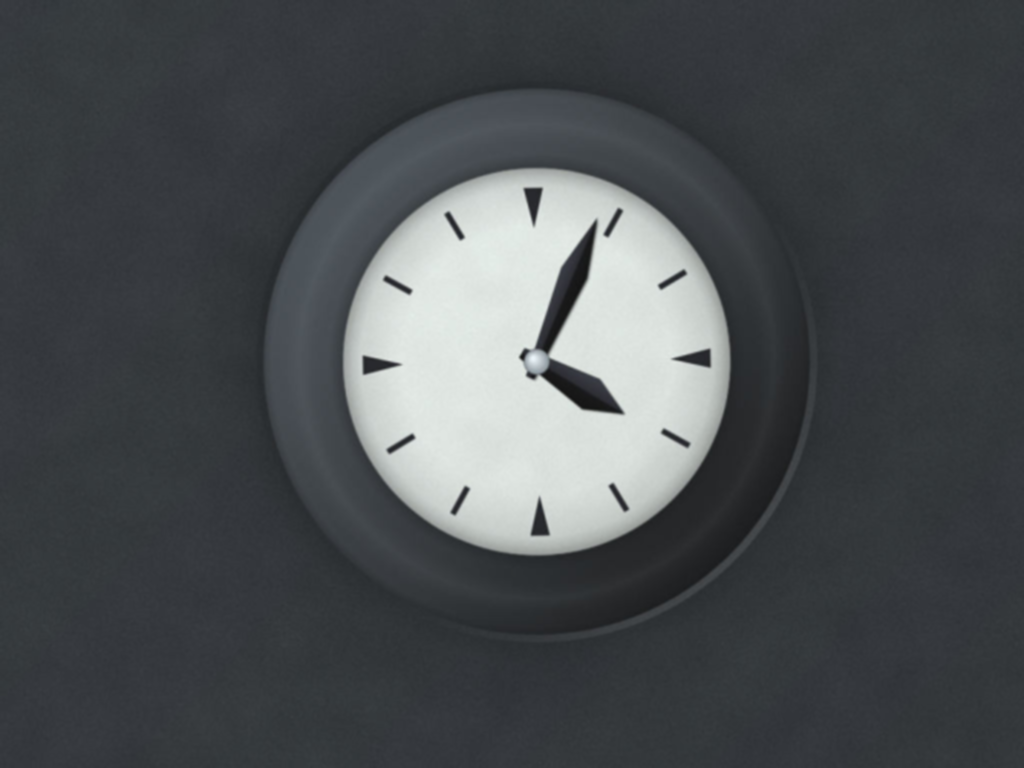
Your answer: **4:04**
